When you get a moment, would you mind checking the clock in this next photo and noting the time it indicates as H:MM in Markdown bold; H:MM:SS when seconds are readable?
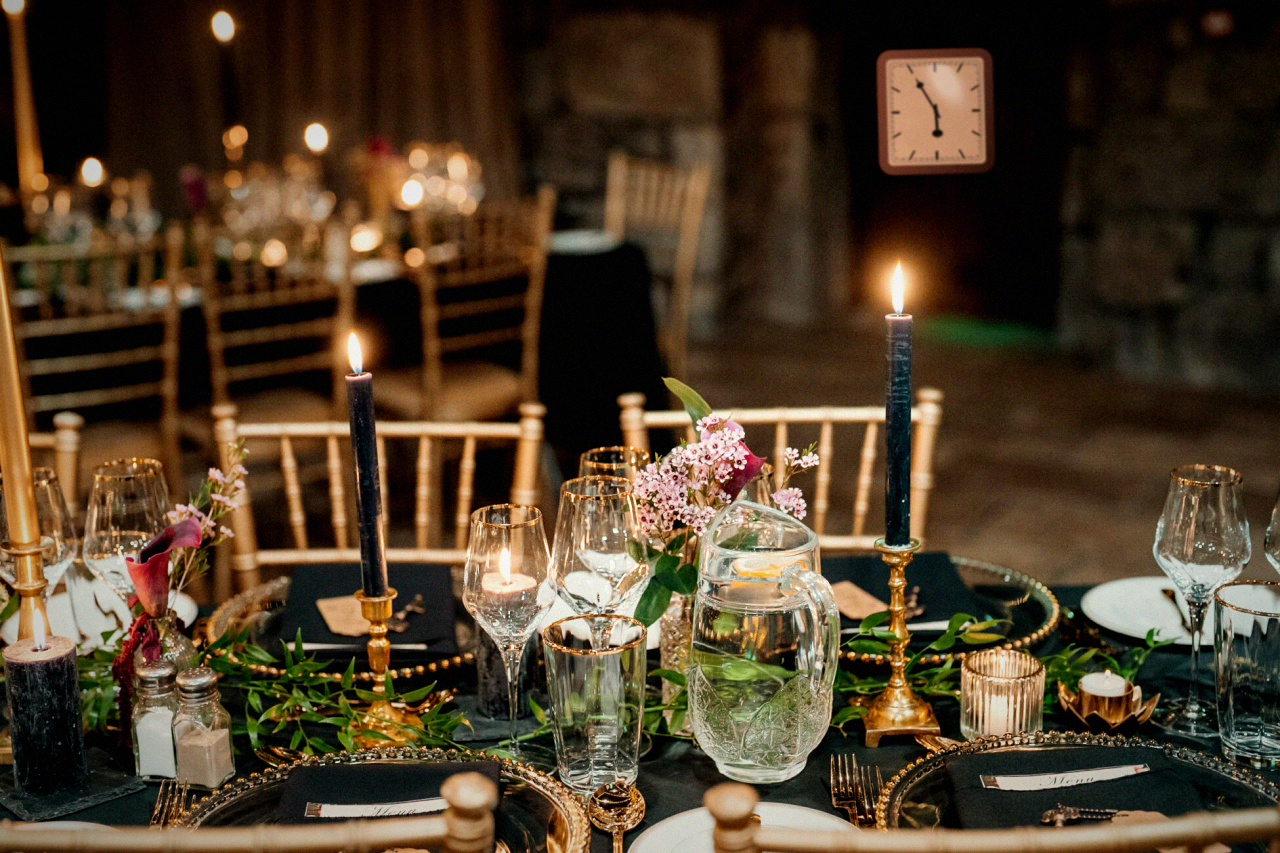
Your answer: **5:55**
